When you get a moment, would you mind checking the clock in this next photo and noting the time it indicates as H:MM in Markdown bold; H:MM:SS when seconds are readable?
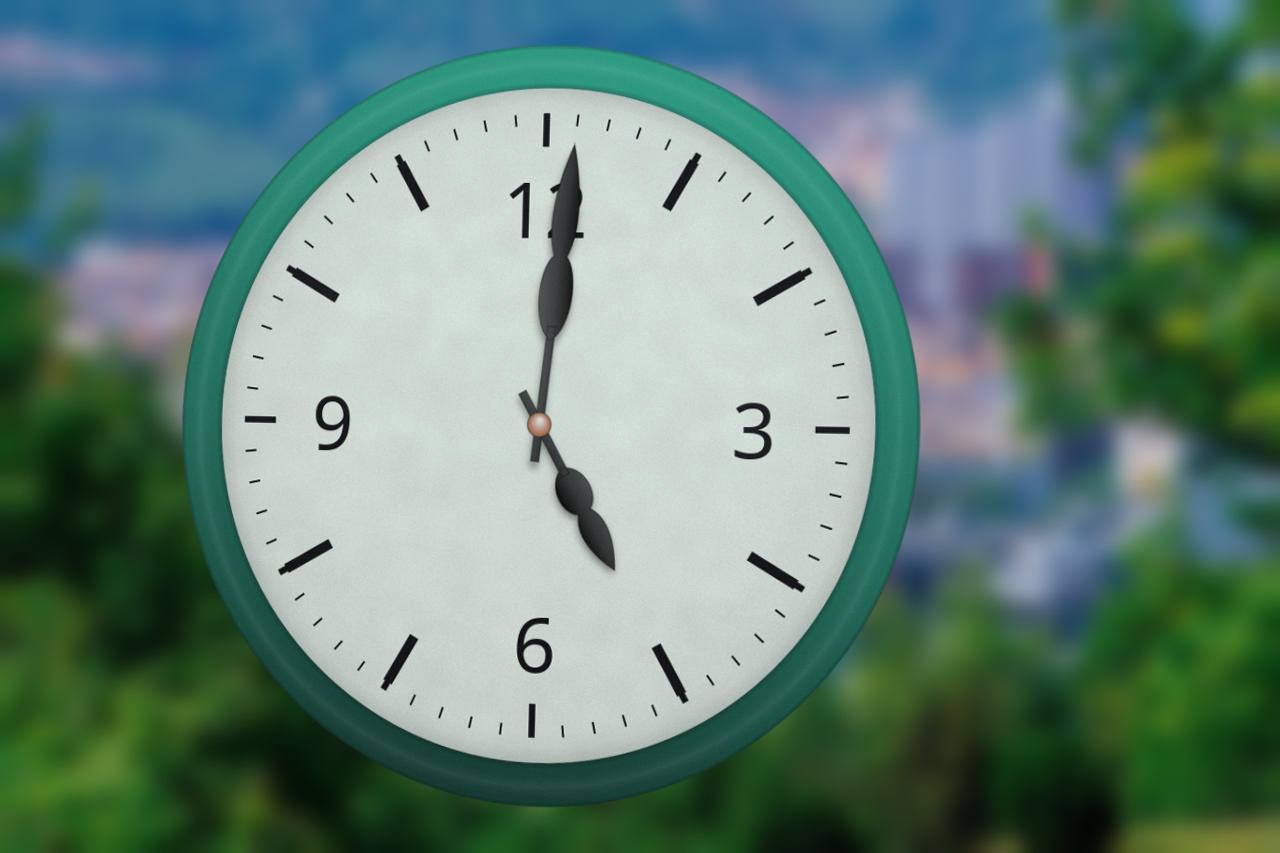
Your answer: **5:01**
